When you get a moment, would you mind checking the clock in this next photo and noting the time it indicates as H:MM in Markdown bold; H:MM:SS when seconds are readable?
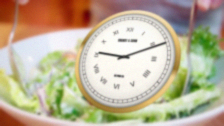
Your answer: **9:11**
